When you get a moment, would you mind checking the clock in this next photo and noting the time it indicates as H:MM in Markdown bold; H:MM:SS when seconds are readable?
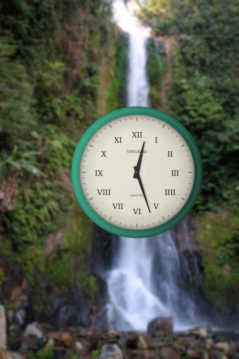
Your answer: **12:27**
